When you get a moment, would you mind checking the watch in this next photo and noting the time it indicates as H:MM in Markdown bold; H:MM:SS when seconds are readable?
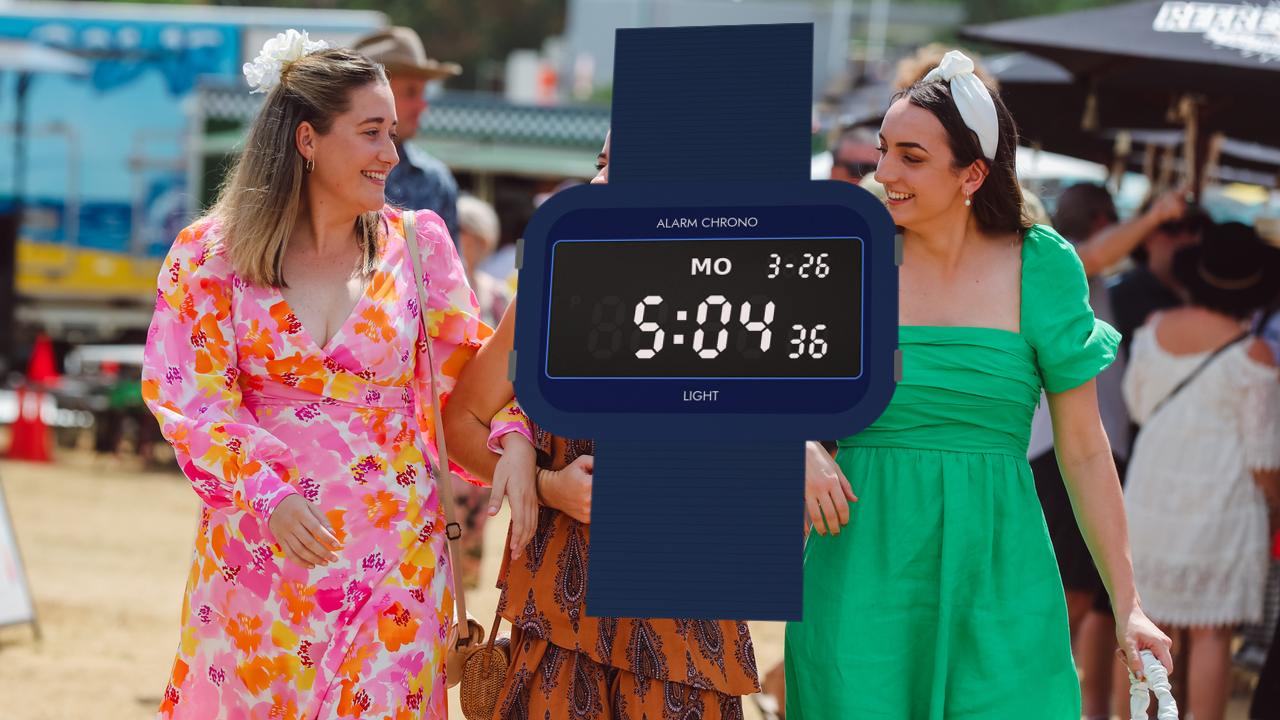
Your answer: **5:04:36**
